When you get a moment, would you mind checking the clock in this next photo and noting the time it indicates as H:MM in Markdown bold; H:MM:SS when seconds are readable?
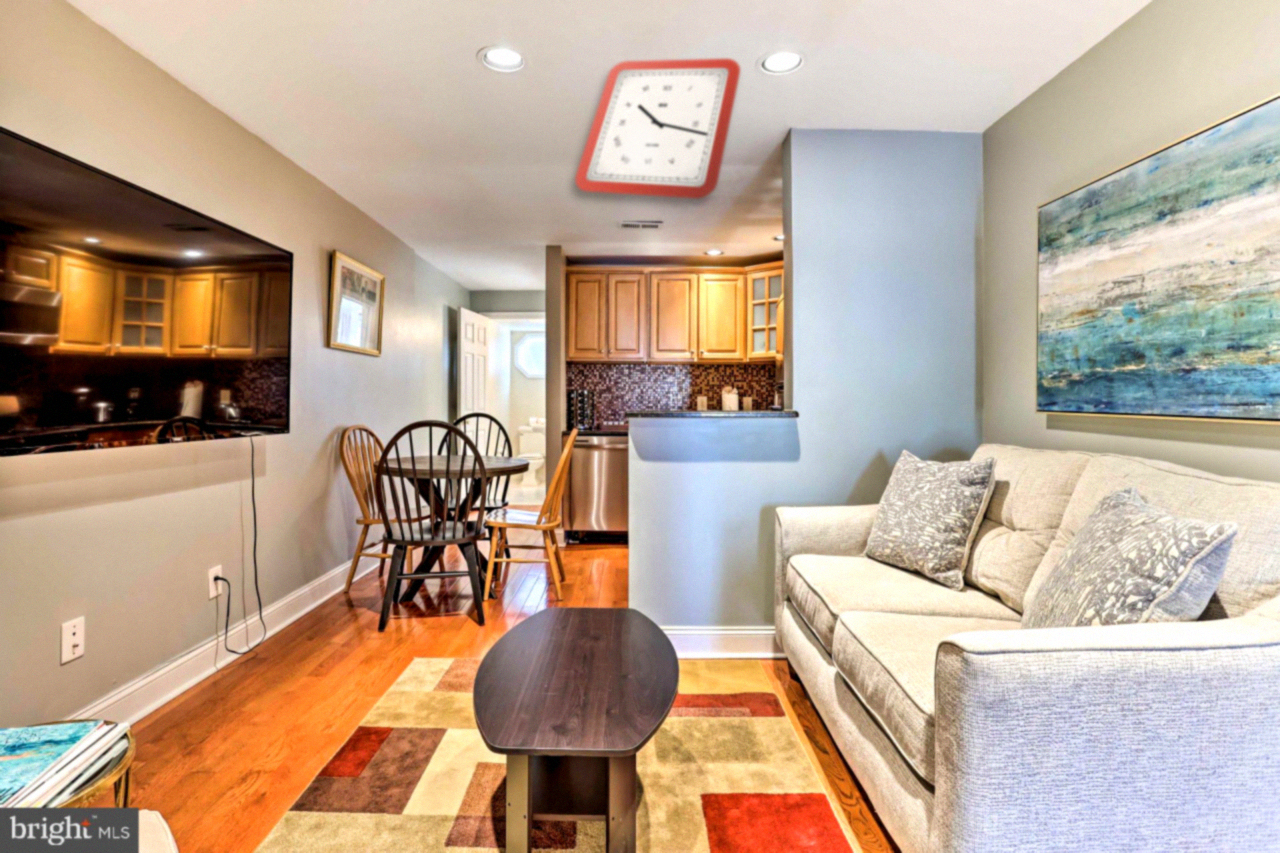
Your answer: **10:17**
